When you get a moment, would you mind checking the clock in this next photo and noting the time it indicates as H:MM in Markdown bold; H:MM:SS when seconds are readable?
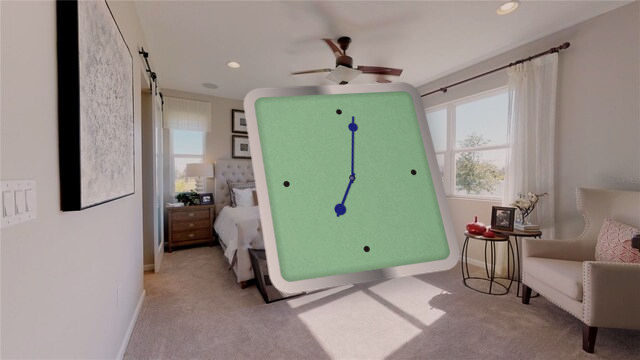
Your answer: **7:02**
